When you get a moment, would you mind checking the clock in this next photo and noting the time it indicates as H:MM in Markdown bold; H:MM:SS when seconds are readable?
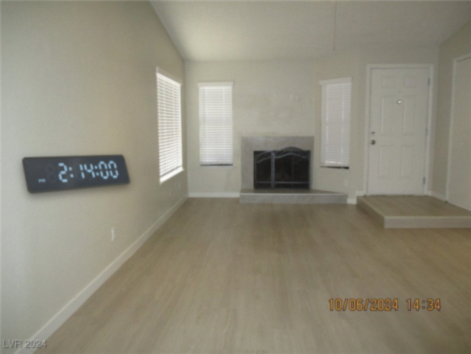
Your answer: **2:14:00**
